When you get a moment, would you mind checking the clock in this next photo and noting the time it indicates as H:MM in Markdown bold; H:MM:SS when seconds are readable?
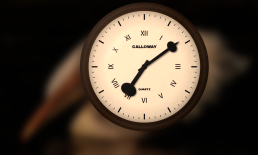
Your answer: **7:09**
